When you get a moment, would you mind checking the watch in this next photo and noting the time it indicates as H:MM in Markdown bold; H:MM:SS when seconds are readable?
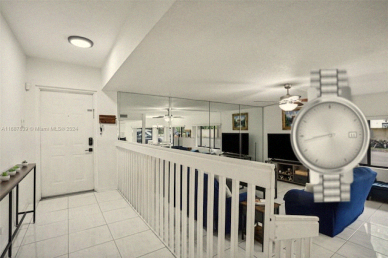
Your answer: **8:43**
